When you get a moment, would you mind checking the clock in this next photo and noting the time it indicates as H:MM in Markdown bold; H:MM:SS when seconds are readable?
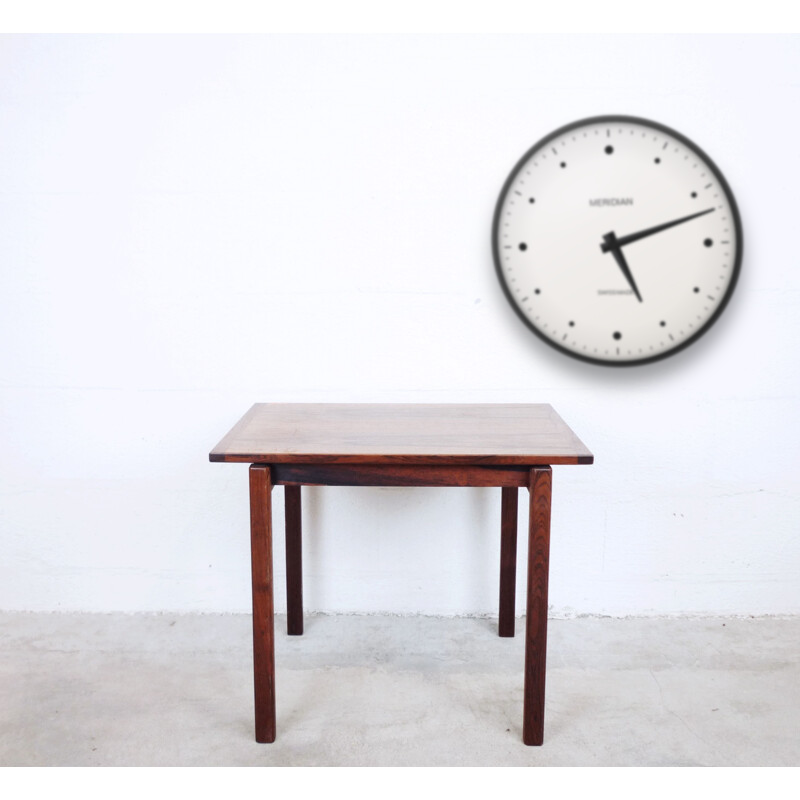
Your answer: **5:12**
